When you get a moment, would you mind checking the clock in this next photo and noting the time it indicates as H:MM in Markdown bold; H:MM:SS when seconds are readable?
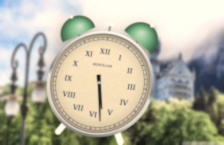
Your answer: **5:28**
